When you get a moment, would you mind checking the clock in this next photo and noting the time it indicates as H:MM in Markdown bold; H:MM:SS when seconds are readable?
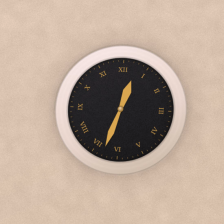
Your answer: **12:33**
